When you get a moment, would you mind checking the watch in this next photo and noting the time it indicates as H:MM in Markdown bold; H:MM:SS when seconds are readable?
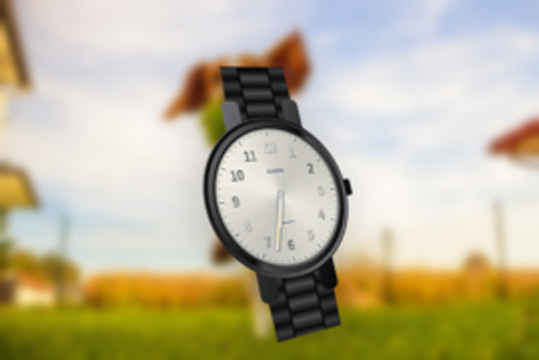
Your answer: **6:33**
